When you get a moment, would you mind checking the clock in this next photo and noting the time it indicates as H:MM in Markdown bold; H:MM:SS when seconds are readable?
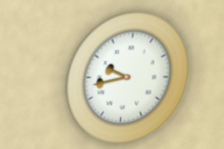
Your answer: **9:43**
